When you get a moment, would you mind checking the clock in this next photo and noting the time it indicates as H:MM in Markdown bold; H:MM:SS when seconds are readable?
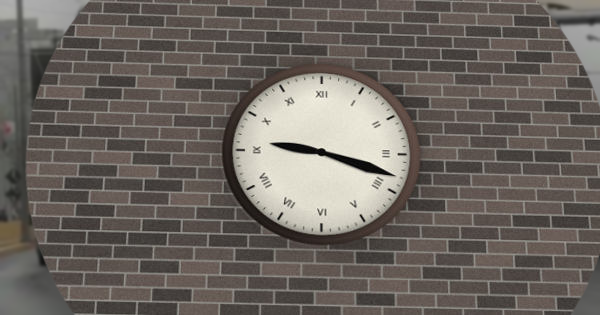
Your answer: **9:18**
